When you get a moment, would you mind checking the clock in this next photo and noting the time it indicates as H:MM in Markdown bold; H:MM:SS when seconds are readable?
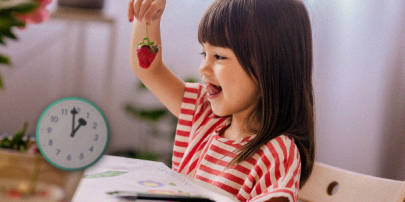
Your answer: **12:59**
